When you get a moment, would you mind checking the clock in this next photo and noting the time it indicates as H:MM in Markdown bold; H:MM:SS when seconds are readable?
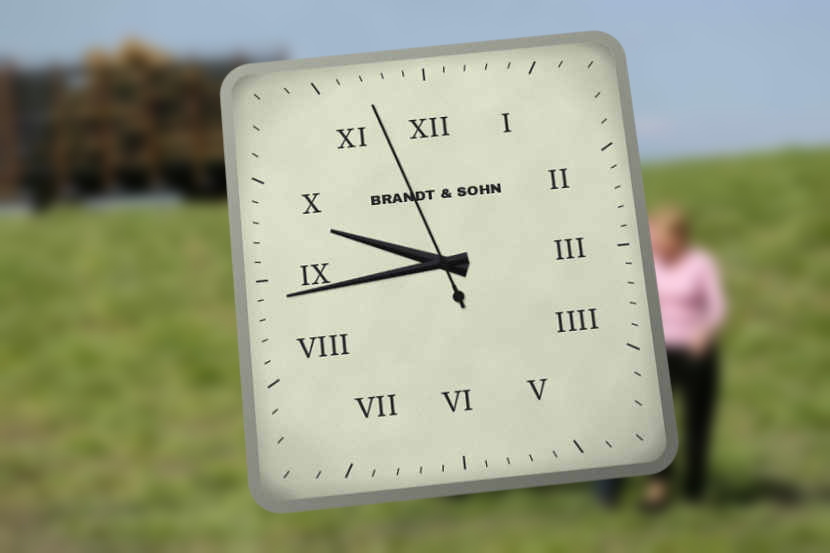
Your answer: **9:43:57**
